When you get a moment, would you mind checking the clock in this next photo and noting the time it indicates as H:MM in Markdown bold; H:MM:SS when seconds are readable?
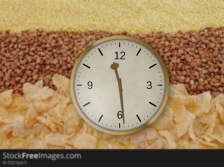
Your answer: **11:29**
